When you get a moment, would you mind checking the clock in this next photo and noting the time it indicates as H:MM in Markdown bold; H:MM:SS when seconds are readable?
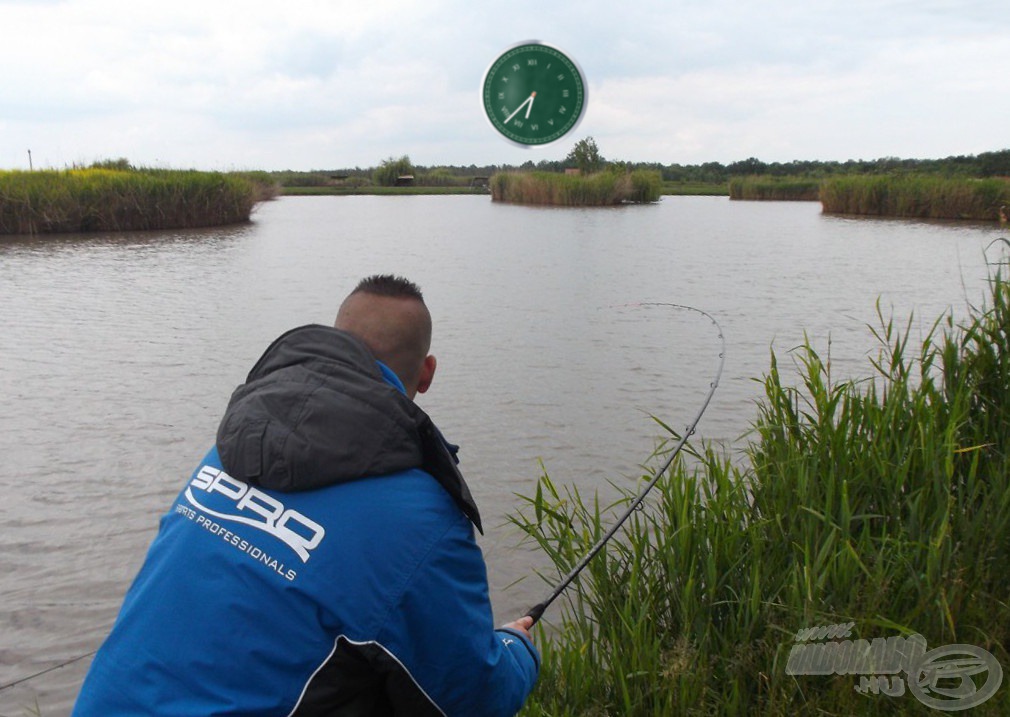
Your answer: **6:38**
